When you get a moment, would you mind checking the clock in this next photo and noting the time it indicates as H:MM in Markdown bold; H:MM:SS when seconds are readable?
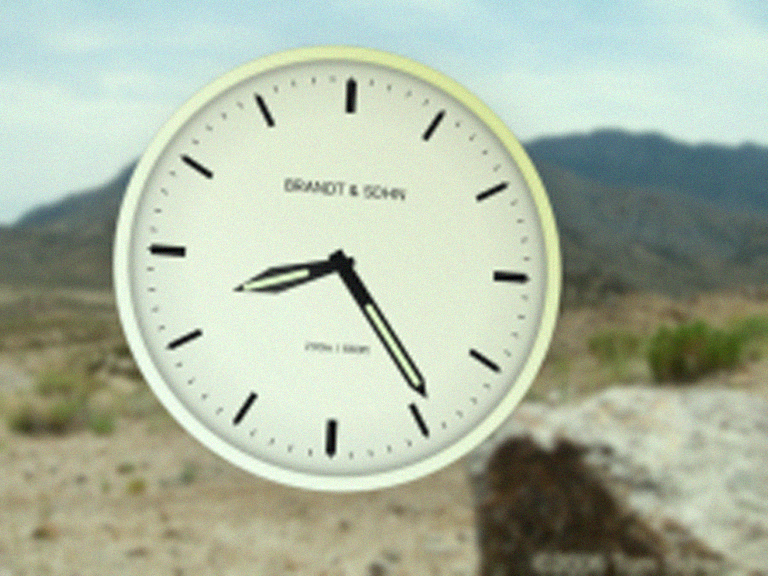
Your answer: **8:24**
